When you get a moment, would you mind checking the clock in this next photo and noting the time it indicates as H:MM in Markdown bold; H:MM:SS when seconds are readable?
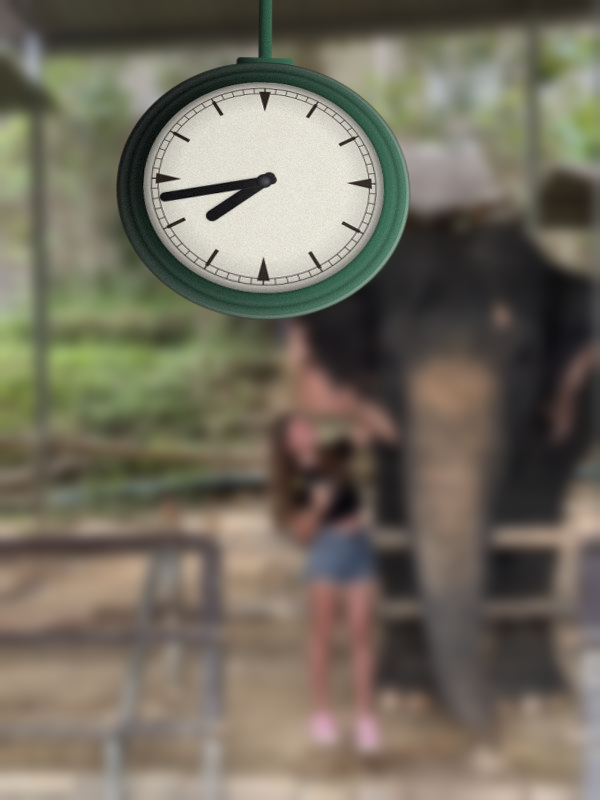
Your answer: **7:43**
